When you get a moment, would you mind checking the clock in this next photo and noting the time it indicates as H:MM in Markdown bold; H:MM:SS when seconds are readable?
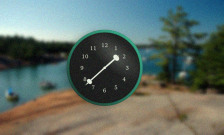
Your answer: **1:38**
